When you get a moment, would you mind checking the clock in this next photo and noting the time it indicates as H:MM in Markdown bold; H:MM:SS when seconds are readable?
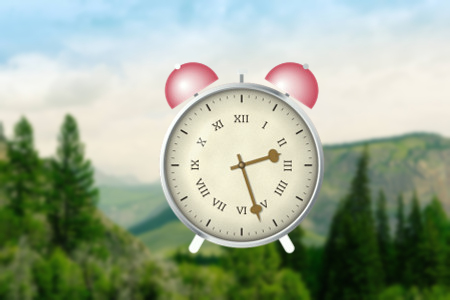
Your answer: **2:27**
